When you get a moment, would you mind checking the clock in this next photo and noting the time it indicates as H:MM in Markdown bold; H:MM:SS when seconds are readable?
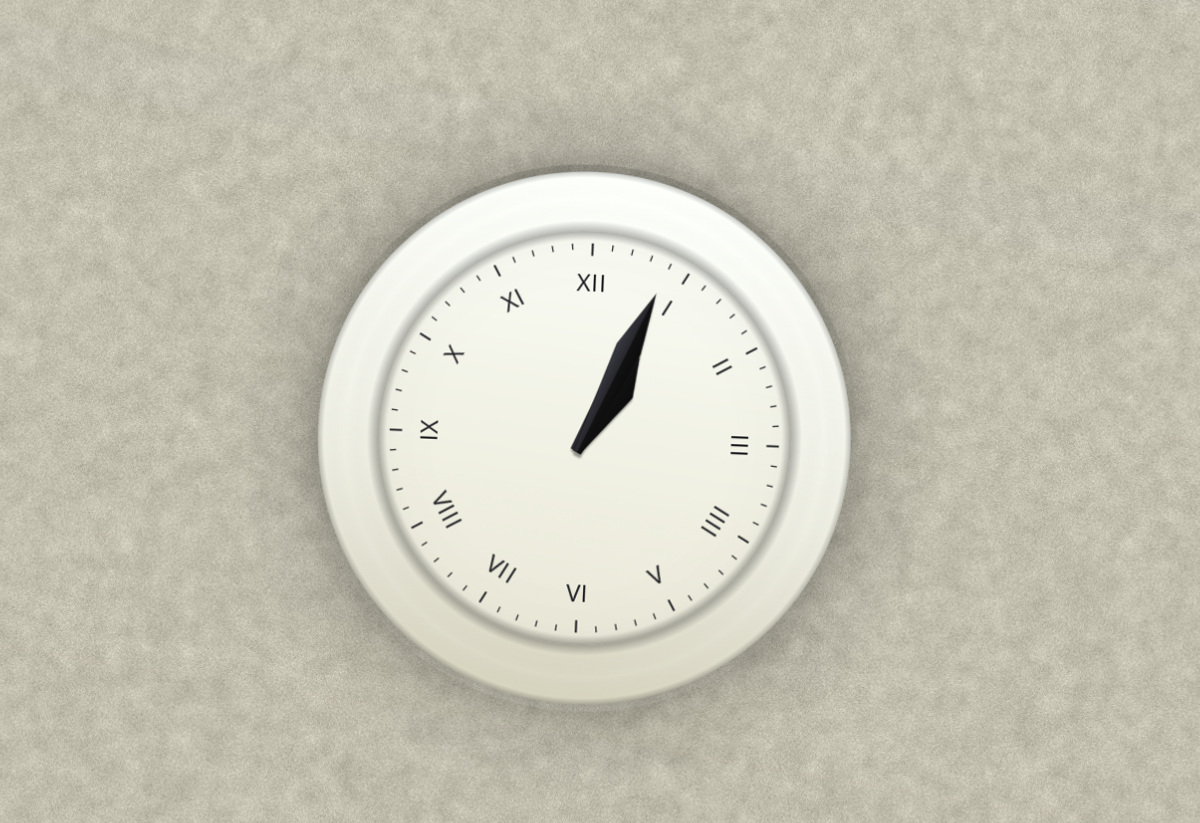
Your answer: **1:04**
